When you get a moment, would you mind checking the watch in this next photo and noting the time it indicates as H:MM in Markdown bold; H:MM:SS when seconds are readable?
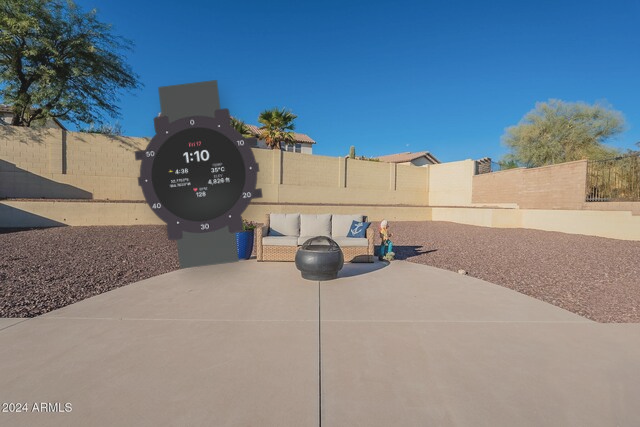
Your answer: **1:10**
